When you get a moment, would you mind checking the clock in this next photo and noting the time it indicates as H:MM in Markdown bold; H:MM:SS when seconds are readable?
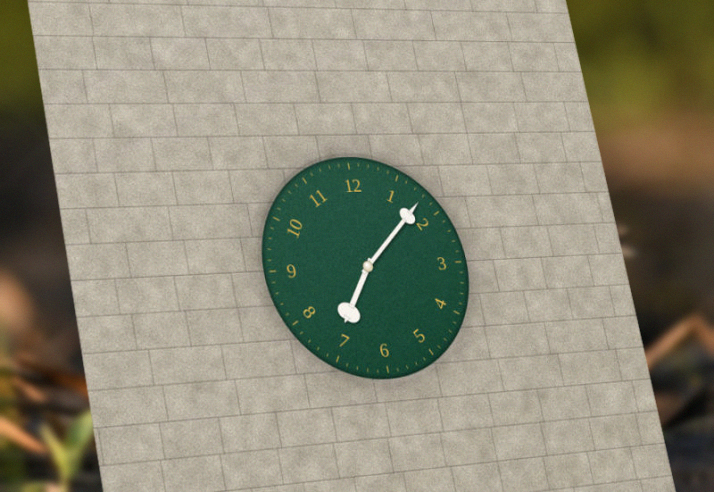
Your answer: **7:08**
